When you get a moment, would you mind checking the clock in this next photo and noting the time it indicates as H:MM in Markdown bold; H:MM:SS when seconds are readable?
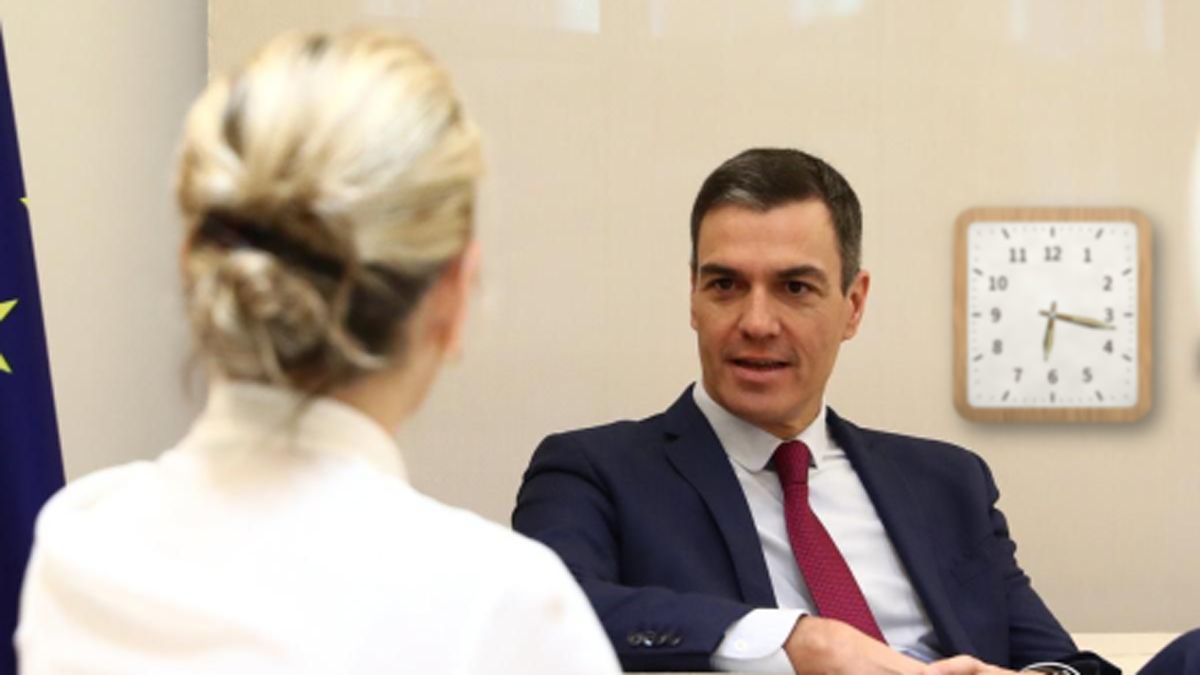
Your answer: **6:17**
